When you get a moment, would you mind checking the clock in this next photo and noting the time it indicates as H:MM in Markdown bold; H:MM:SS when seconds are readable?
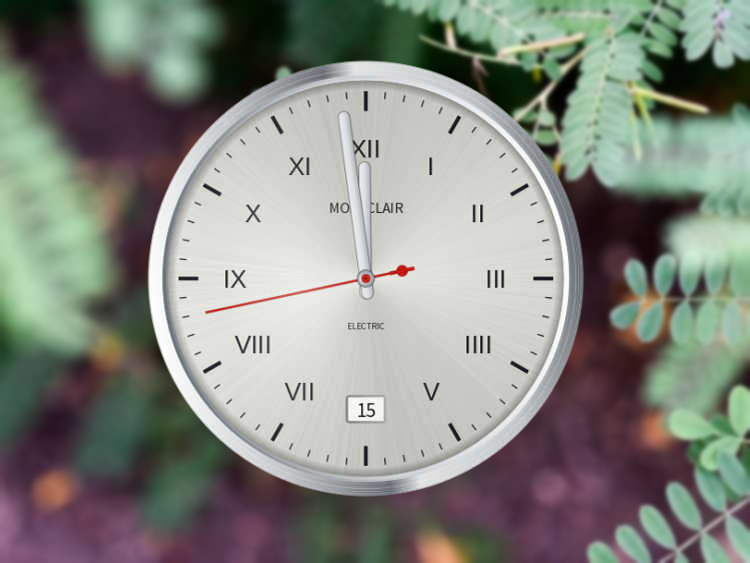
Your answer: **11:58:43**
